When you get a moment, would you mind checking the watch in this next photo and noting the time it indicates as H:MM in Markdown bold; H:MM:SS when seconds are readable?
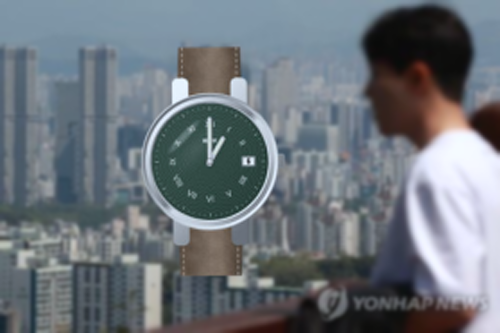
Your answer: **1:00**
